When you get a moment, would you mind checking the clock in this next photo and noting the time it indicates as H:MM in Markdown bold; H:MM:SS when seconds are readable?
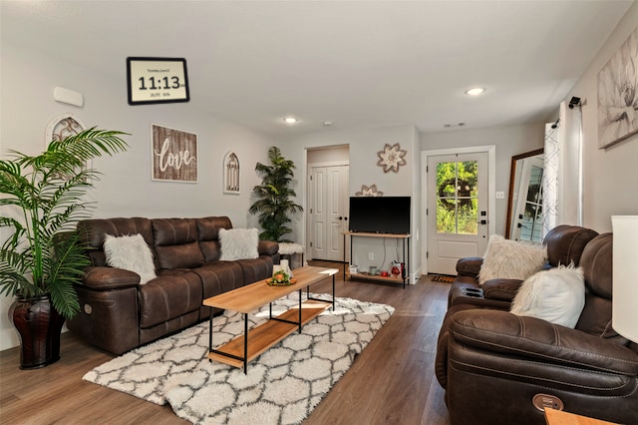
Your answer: **11:13**
